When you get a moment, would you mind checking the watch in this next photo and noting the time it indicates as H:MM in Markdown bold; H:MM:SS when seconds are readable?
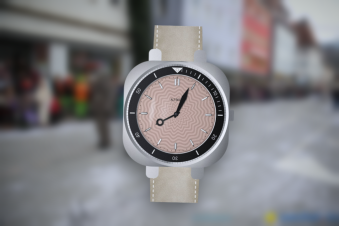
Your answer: **8:04**
